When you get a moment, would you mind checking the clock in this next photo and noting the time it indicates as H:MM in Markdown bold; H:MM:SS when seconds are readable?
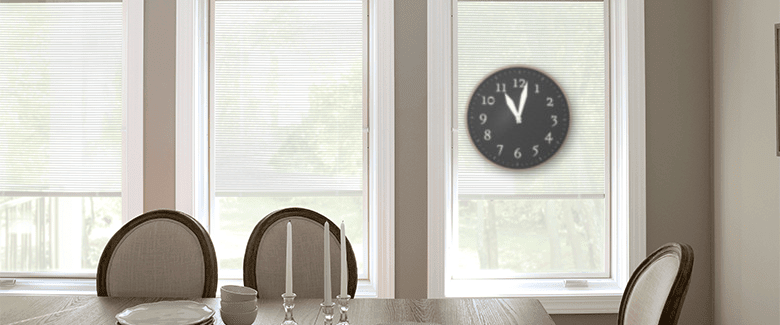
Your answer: **11:02**
